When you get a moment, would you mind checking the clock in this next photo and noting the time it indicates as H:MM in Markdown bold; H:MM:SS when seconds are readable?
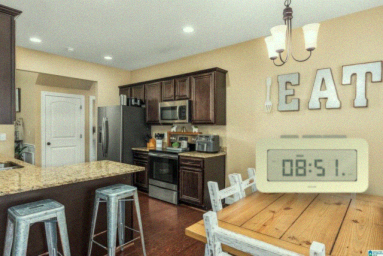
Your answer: **8:51**
